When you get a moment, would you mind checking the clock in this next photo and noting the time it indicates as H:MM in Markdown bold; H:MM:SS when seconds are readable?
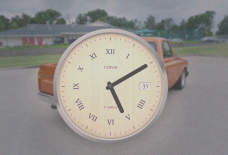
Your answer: **5:10**
